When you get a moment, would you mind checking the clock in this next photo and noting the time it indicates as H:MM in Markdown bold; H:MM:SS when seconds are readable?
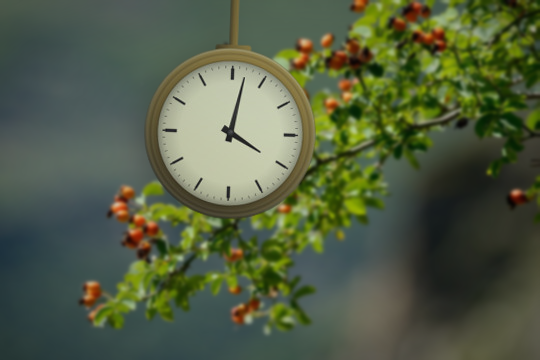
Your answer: **4:02**
